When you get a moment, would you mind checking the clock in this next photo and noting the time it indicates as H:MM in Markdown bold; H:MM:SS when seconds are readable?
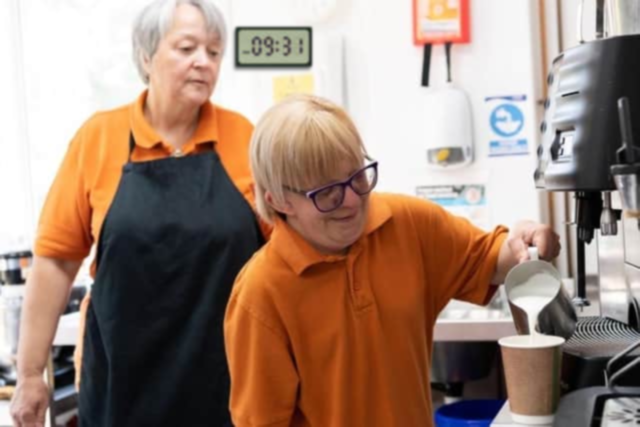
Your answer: **9:31**
